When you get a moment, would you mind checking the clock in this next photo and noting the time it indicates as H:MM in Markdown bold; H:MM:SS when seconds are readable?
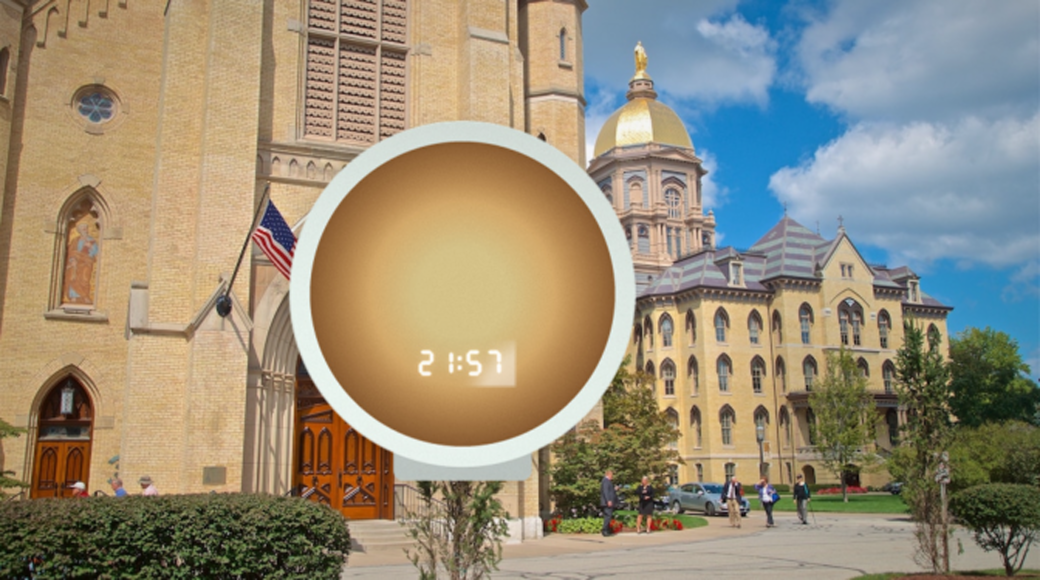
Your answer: **21:57**
